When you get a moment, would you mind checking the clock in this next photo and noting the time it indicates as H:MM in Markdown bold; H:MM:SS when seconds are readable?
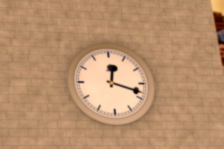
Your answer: **12:18**
